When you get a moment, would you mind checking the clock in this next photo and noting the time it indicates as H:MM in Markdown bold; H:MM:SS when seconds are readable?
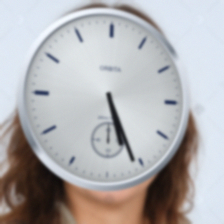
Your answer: **5:26**
